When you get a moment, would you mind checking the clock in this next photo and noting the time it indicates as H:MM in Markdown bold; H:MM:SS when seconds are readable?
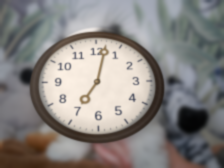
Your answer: **7:02**
